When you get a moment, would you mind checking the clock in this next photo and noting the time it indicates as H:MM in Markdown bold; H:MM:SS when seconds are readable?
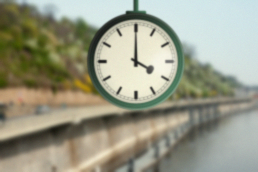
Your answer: **4:00**
